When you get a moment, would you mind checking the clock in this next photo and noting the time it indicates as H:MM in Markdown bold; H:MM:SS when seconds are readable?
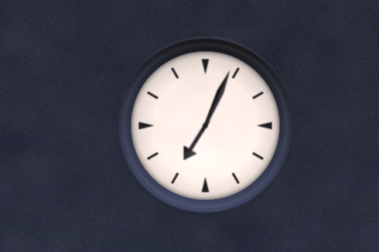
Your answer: **7:04**
